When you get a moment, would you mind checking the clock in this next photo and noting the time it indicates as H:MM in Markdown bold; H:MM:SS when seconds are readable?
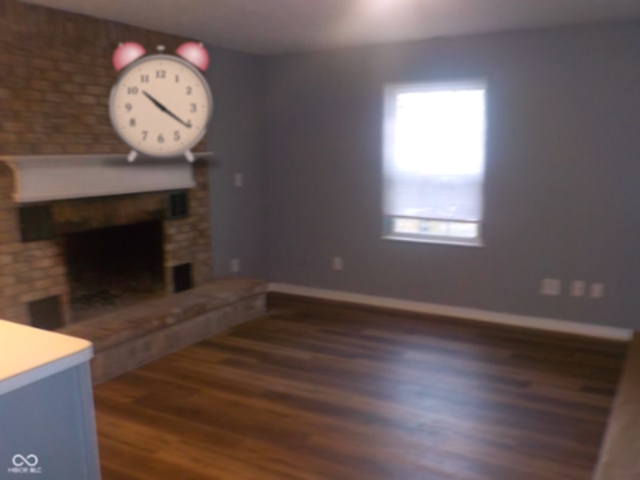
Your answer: **10:21**
